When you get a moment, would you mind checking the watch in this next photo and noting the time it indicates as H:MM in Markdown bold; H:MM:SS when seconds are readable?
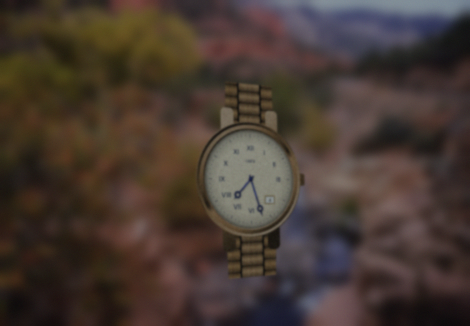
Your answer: **7:27**
